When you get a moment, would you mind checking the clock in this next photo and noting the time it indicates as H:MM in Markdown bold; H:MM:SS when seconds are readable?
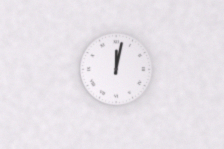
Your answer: **12:02**
